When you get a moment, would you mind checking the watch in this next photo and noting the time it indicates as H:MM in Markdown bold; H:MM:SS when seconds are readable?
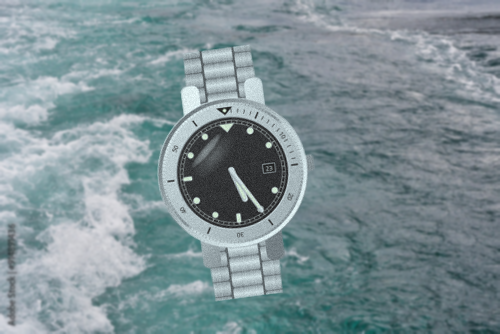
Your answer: **5:25**
